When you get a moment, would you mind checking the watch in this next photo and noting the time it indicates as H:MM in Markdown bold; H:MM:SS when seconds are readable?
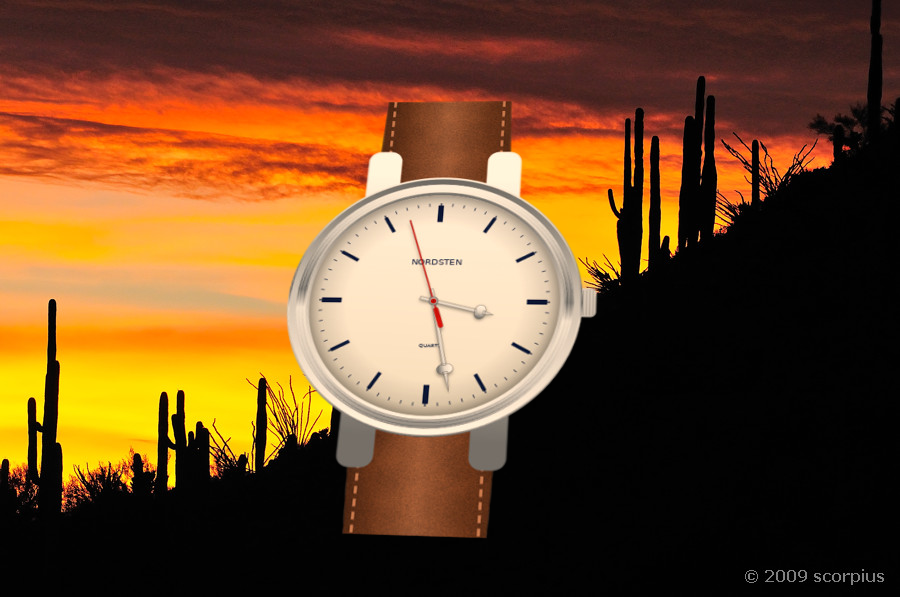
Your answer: **3:27:57**
